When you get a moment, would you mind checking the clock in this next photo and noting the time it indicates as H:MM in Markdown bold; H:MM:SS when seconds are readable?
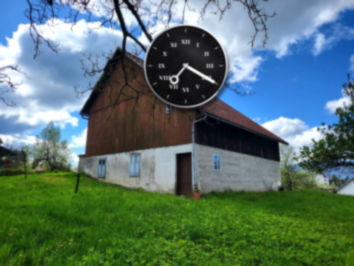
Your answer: **7:20**
